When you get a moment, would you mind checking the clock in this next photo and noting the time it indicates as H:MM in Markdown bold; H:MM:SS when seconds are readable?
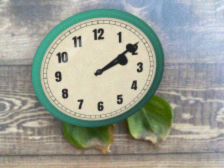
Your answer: **2:09**
